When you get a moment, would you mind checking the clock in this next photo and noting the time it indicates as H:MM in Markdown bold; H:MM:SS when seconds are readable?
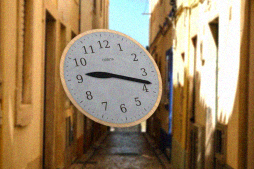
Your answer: **9:18**
